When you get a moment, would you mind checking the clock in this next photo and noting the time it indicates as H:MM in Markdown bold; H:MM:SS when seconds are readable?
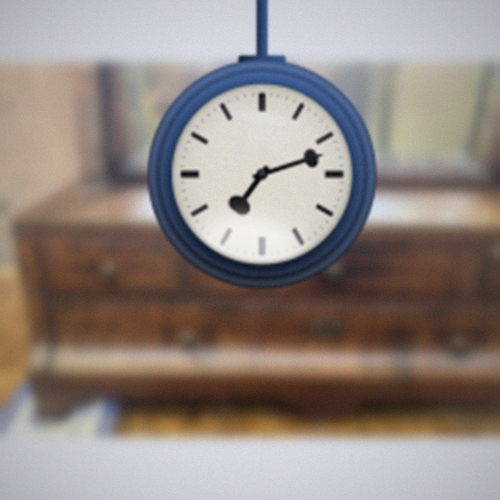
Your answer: **7:12**
